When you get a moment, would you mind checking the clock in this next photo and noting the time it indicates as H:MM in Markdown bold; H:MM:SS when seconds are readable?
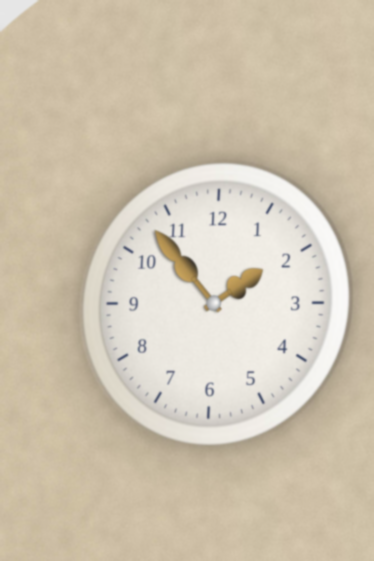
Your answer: **1:53**
